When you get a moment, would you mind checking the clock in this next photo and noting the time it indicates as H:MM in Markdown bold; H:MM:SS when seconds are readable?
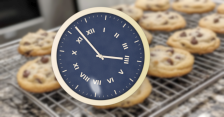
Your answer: **3:57**
